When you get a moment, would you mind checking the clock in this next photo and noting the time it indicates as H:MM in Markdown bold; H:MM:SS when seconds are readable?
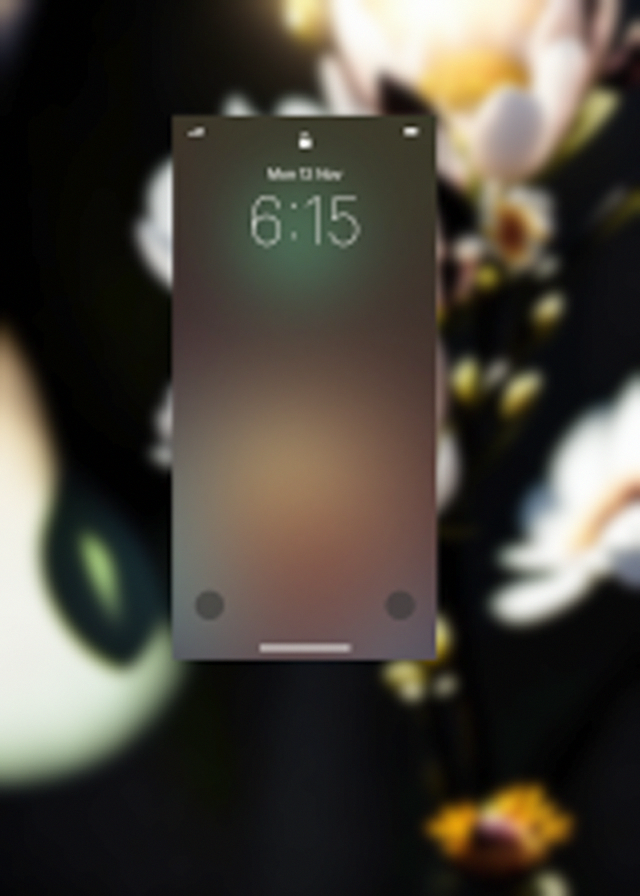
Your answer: **6:15**
